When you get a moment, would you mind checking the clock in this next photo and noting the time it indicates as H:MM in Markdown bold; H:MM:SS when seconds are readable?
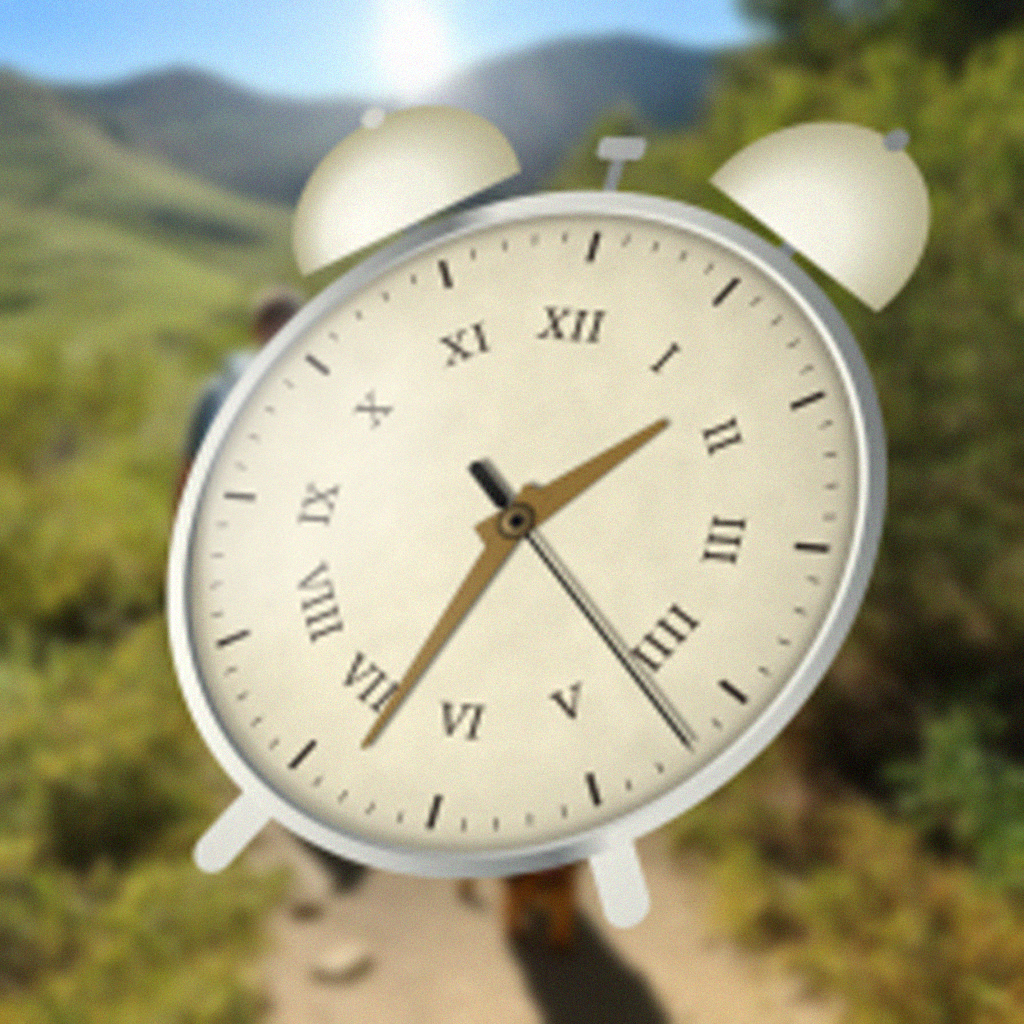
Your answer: **1:33:22**
